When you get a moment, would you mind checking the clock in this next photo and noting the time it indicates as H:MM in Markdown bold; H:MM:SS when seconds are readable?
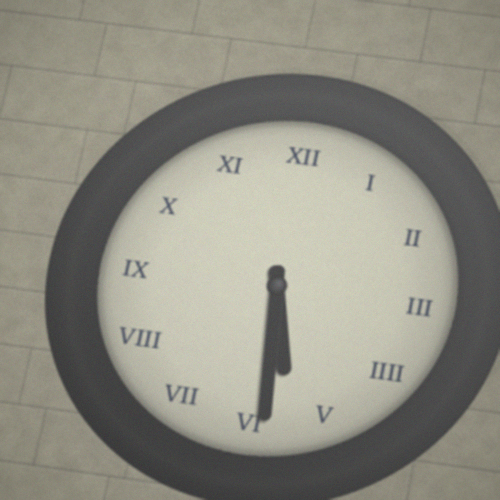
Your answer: **5:29**
